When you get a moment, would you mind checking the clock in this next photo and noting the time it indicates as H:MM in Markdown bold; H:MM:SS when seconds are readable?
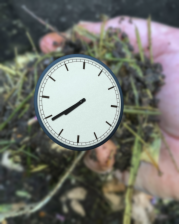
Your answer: **7:39**
